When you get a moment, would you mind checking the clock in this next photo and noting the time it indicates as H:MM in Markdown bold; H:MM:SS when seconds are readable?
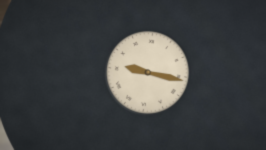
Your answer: **9:16**
